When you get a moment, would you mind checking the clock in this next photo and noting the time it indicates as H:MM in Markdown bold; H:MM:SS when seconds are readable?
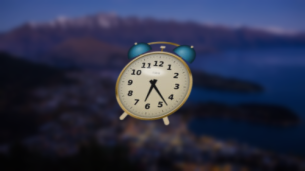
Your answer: **6:23**
